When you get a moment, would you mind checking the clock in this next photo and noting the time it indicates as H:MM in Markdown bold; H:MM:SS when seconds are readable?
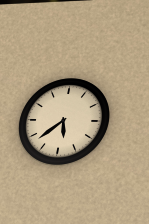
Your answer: **5:38**
